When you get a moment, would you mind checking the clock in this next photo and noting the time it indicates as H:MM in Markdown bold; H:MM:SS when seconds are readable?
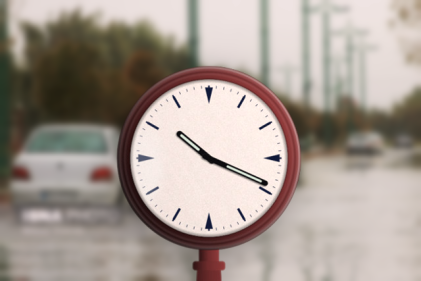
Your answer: **10:19**
